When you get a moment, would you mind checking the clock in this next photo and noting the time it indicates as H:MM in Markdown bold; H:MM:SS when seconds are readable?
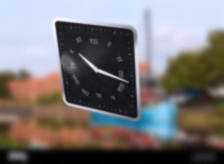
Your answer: **10:17**
